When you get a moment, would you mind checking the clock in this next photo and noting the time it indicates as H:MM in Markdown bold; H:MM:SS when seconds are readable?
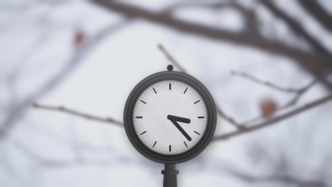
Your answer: **3:23**
